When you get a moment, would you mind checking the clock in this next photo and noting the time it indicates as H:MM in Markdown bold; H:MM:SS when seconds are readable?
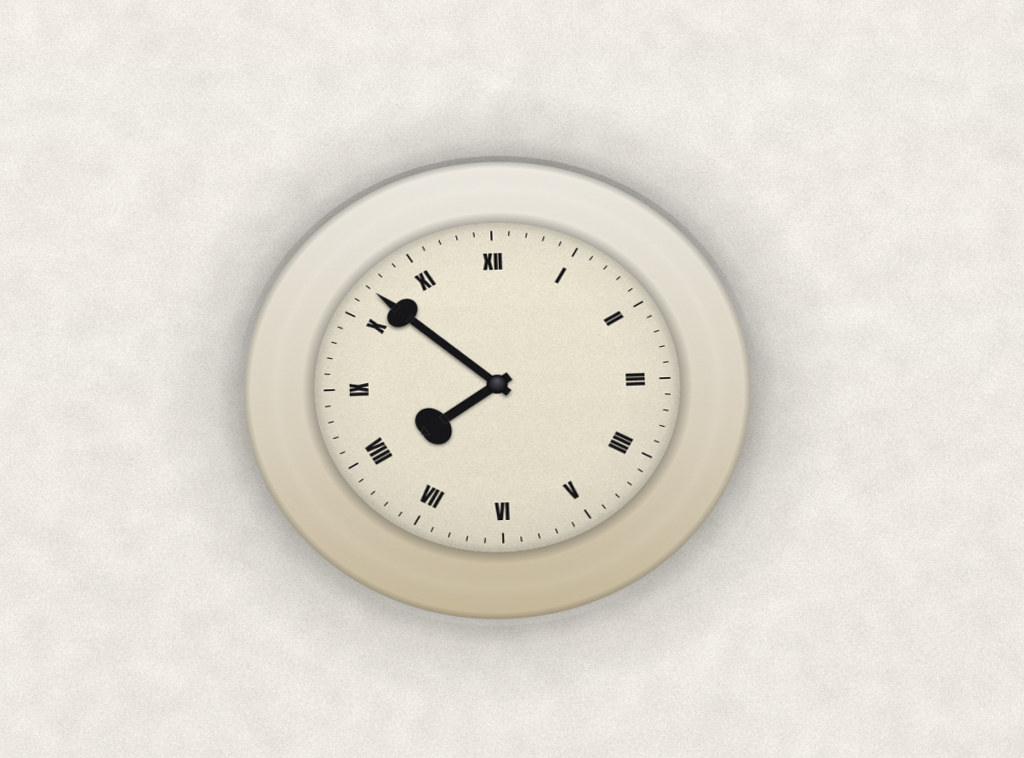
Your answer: **7:52**
